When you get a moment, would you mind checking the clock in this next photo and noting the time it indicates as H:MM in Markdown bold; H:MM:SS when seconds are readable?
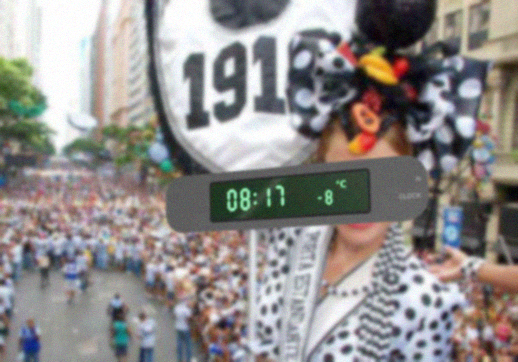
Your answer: **8:17**
